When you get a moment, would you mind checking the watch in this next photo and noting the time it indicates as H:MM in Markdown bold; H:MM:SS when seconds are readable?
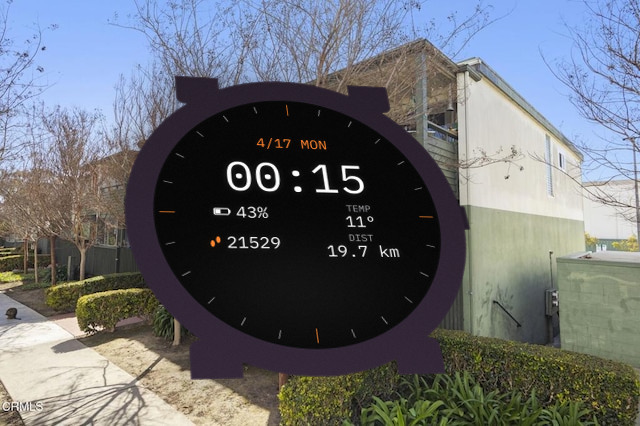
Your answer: **0:15**
